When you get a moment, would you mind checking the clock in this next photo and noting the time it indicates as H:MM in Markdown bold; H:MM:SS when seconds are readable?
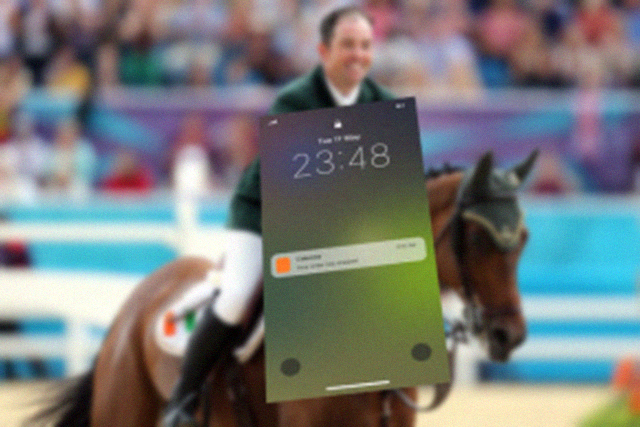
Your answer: **23:48**
